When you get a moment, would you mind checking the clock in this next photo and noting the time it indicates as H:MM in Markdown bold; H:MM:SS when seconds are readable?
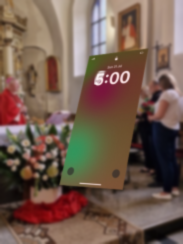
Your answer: **5:00**
